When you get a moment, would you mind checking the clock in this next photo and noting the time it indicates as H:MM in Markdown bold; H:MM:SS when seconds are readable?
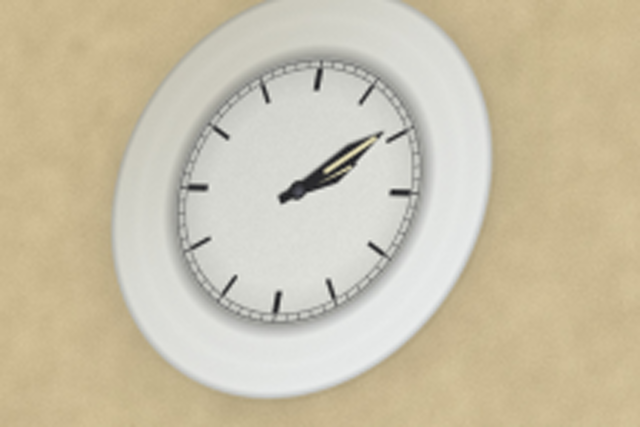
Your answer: **2:09**
